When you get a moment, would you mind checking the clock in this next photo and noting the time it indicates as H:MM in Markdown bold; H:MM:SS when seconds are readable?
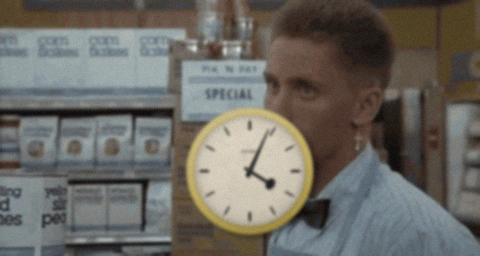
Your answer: **4:04**
